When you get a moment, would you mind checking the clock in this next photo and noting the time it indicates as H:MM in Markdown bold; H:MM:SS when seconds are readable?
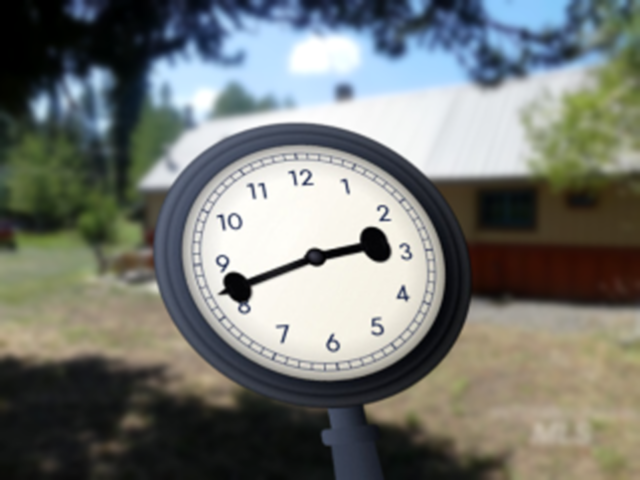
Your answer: **2:42**
